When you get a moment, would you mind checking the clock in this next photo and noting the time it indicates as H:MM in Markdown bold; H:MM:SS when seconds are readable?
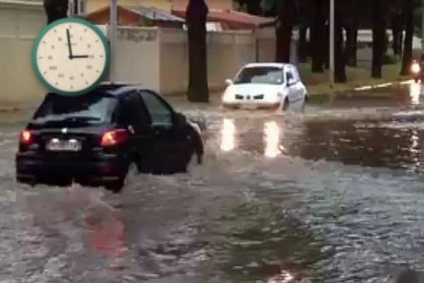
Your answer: **2:59**
